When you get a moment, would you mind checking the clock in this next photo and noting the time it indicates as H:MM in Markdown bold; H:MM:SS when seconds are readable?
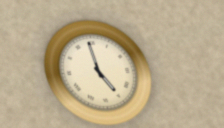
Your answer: **4:59**
